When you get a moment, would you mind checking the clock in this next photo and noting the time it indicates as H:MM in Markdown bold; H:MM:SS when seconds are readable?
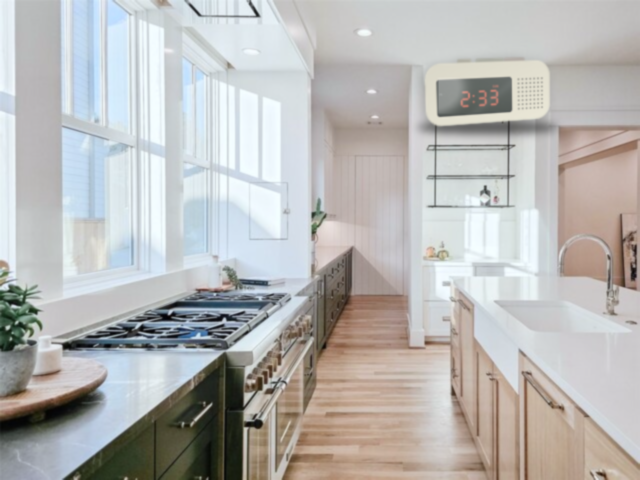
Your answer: **2:33**
